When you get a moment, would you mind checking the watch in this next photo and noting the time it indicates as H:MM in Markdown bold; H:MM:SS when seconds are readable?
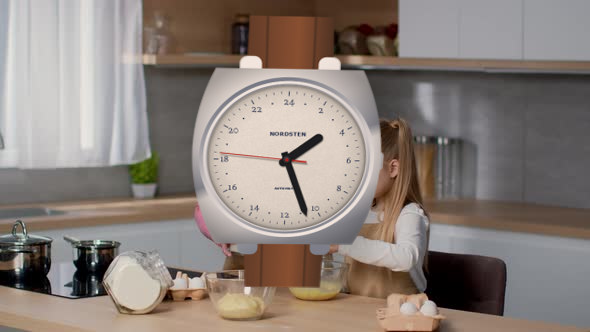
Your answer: **3:26:46**
